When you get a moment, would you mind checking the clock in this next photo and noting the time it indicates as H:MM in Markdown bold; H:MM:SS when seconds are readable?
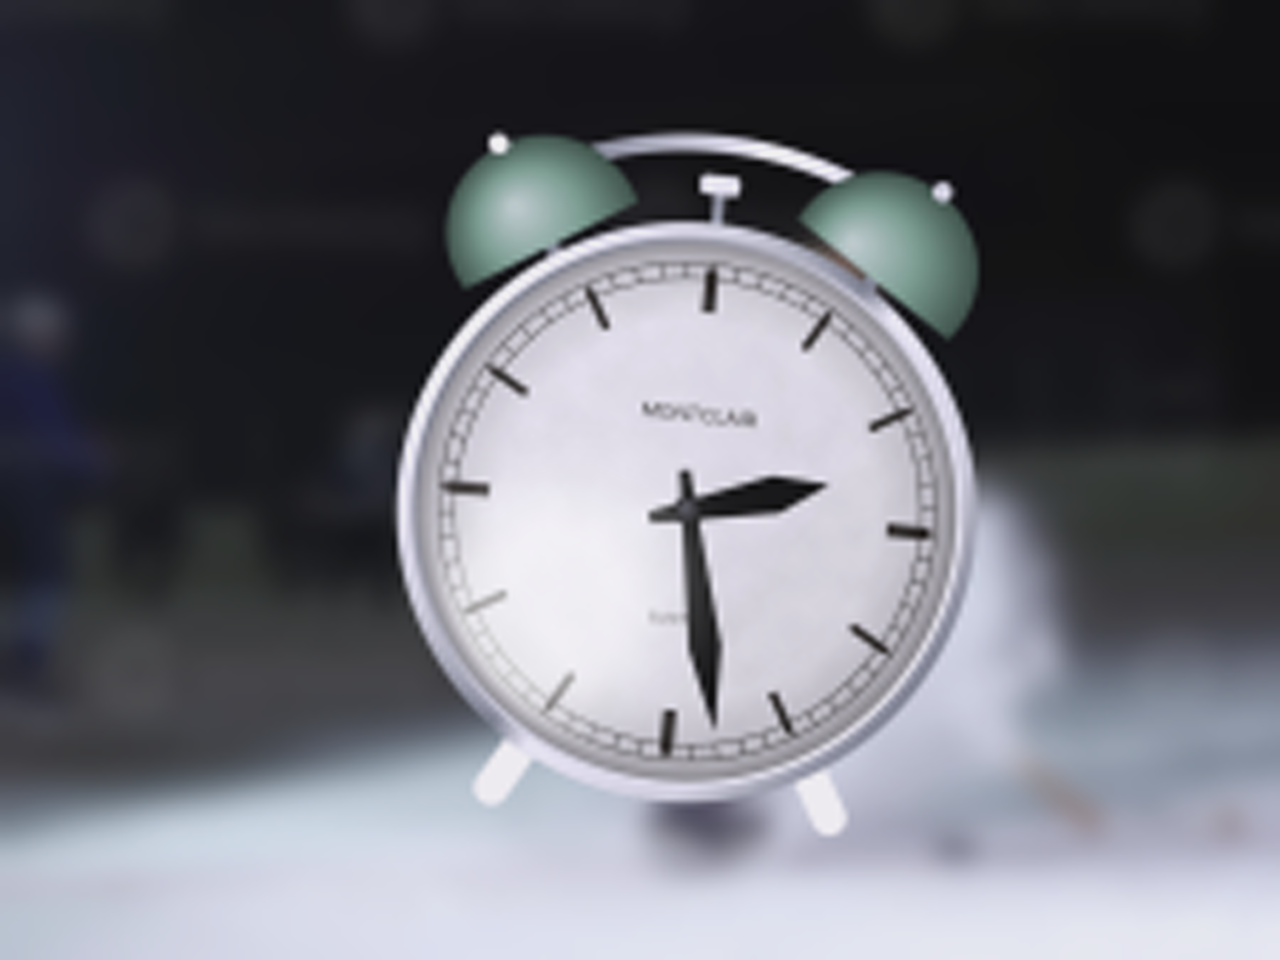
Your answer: **2:28**
